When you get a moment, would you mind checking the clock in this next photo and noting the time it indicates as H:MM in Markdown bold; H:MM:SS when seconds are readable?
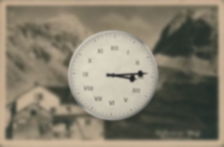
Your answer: **3:14**
